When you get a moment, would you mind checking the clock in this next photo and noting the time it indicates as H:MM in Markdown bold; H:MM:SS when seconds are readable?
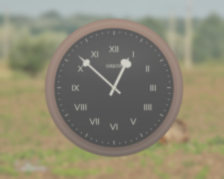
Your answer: **12:52**
